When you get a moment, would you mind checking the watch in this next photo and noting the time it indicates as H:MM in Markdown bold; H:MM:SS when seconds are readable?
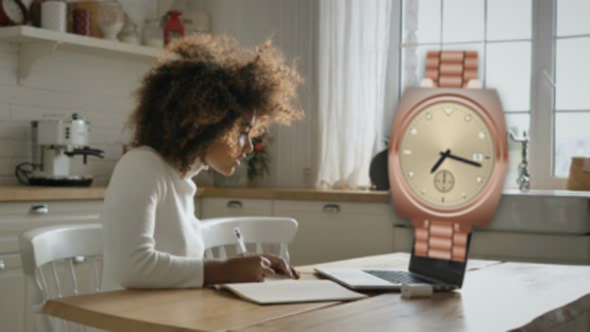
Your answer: **7:17**
